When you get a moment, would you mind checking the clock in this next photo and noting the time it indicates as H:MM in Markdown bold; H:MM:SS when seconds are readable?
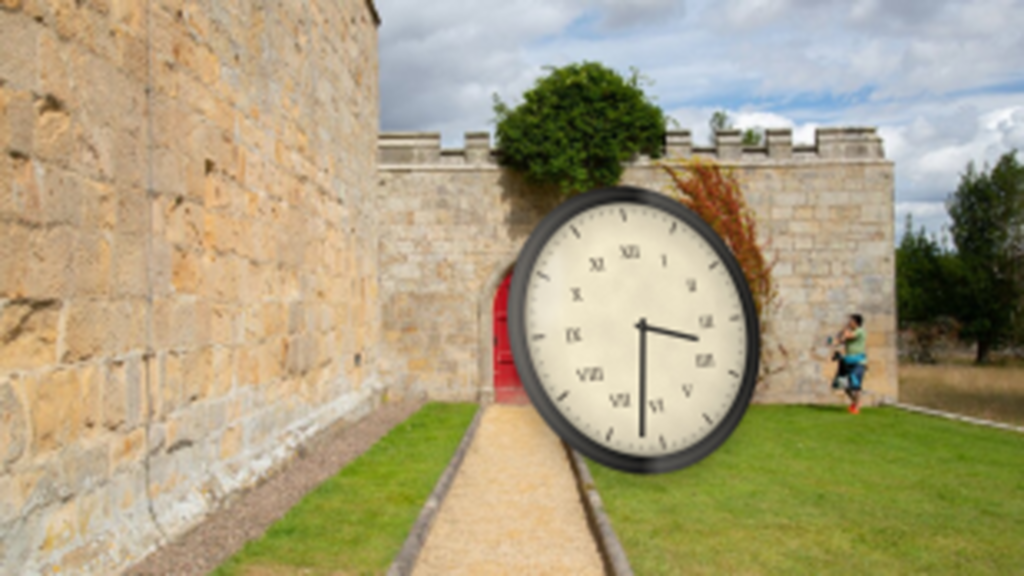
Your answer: **3:32**
